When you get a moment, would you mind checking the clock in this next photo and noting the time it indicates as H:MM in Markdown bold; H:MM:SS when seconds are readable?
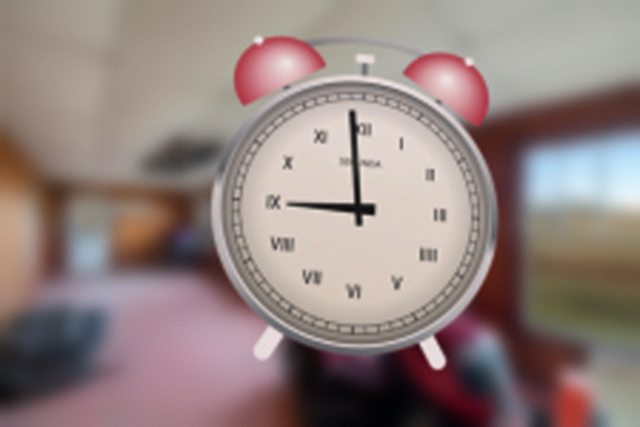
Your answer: **8:59**
